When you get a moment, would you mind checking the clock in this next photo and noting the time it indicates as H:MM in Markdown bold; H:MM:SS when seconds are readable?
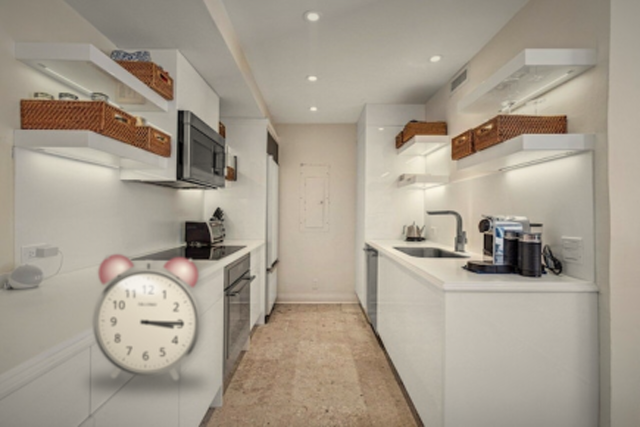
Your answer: **3:15**
